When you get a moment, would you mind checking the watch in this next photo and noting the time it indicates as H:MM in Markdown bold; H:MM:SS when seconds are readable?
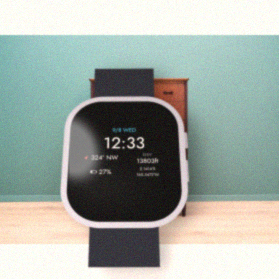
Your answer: **12:33**
